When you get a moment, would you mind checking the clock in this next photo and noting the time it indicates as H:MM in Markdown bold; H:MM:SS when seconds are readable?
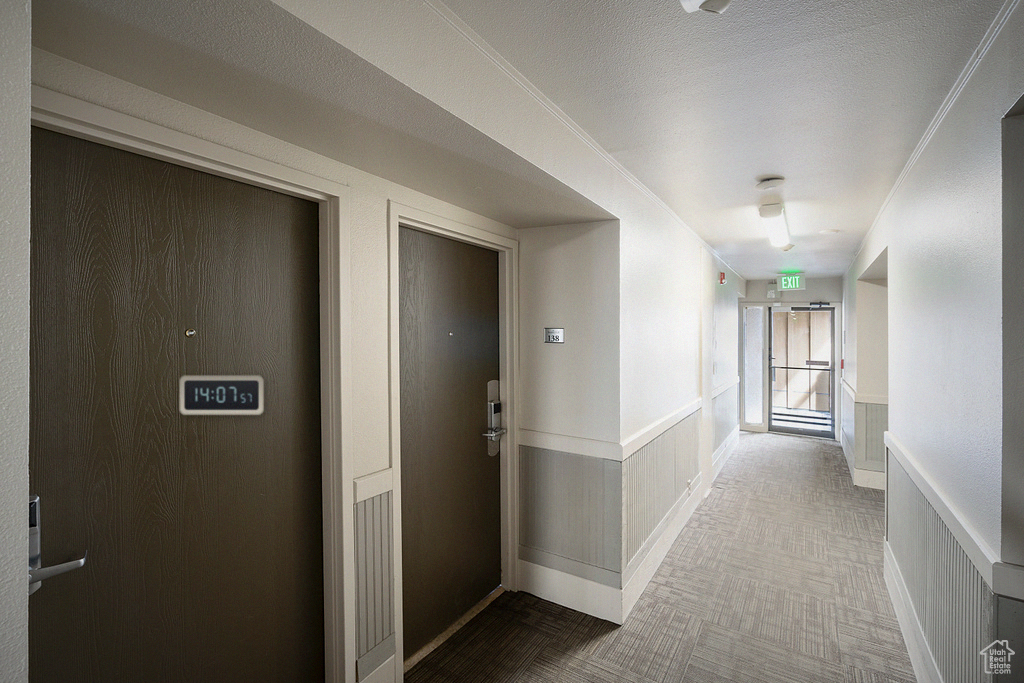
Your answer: **14:07**
